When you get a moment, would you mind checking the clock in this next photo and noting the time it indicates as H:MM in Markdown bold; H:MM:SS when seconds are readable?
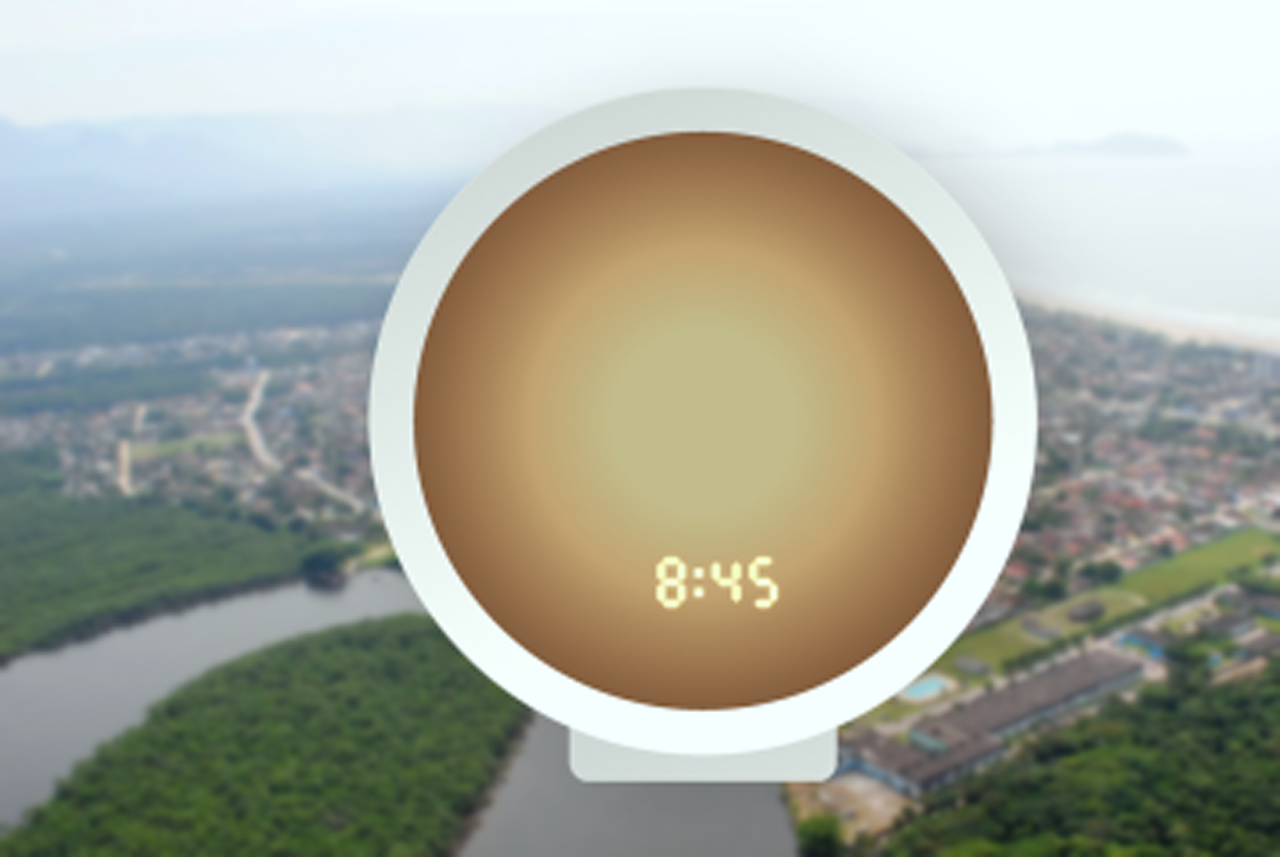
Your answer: **8:45**
